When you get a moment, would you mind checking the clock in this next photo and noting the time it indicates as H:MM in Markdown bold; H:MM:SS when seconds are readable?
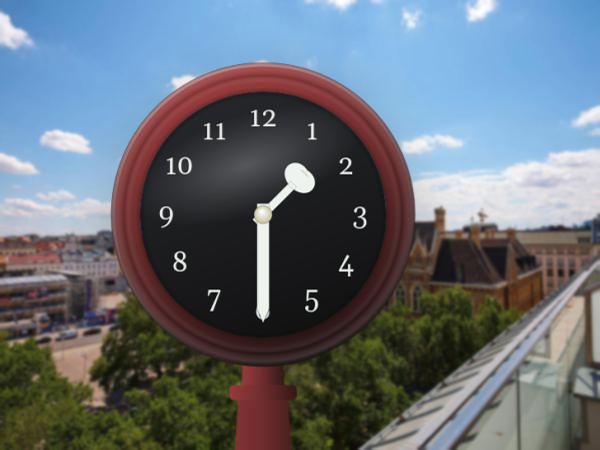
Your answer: **1:30**
